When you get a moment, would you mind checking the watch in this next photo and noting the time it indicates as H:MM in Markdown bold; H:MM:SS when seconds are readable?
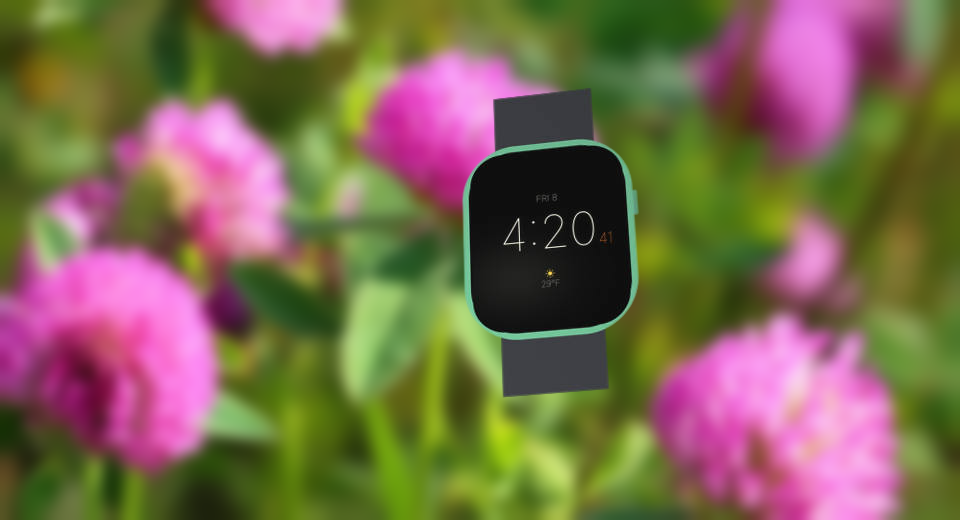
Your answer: **4:20:41**
